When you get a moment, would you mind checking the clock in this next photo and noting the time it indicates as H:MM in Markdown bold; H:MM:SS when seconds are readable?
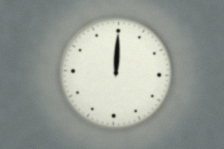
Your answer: **12:00**
